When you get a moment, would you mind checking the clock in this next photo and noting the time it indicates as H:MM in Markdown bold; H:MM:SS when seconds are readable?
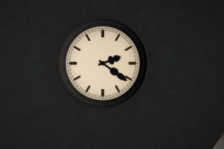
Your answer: **2:21**
